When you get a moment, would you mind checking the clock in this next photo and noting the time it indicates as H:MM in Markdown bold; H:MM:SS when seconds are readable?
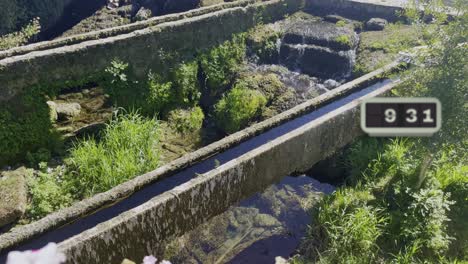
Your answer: **9:31**
